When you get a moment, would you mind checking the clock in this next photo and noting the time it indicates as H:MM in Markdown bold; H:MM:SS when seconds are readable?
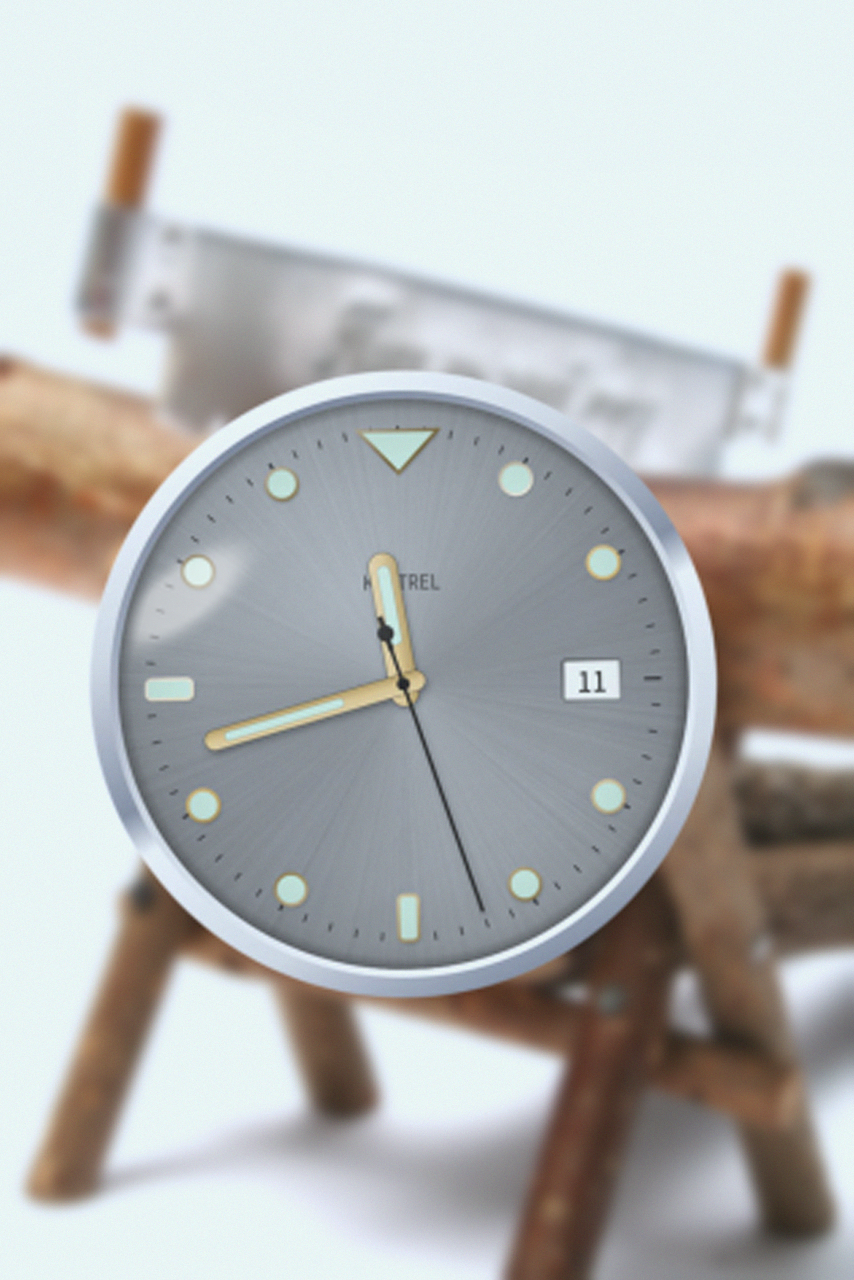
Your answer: **11:42:27**
